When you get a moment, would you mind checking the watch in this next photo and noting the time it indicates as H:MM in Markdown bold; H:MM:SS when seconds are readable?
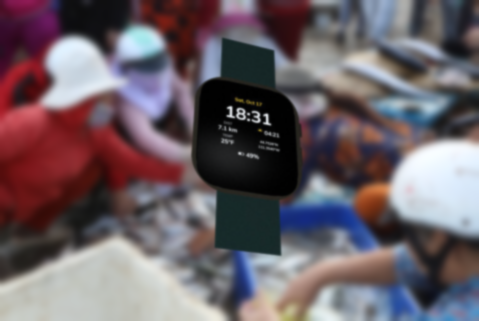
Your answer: **18:31**
